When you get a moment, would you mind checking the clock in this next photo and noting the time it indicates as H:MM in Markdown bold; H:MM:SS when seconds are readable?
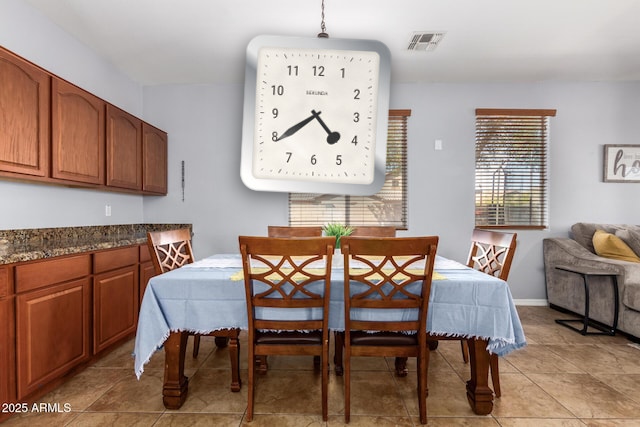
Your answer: **4:39**
